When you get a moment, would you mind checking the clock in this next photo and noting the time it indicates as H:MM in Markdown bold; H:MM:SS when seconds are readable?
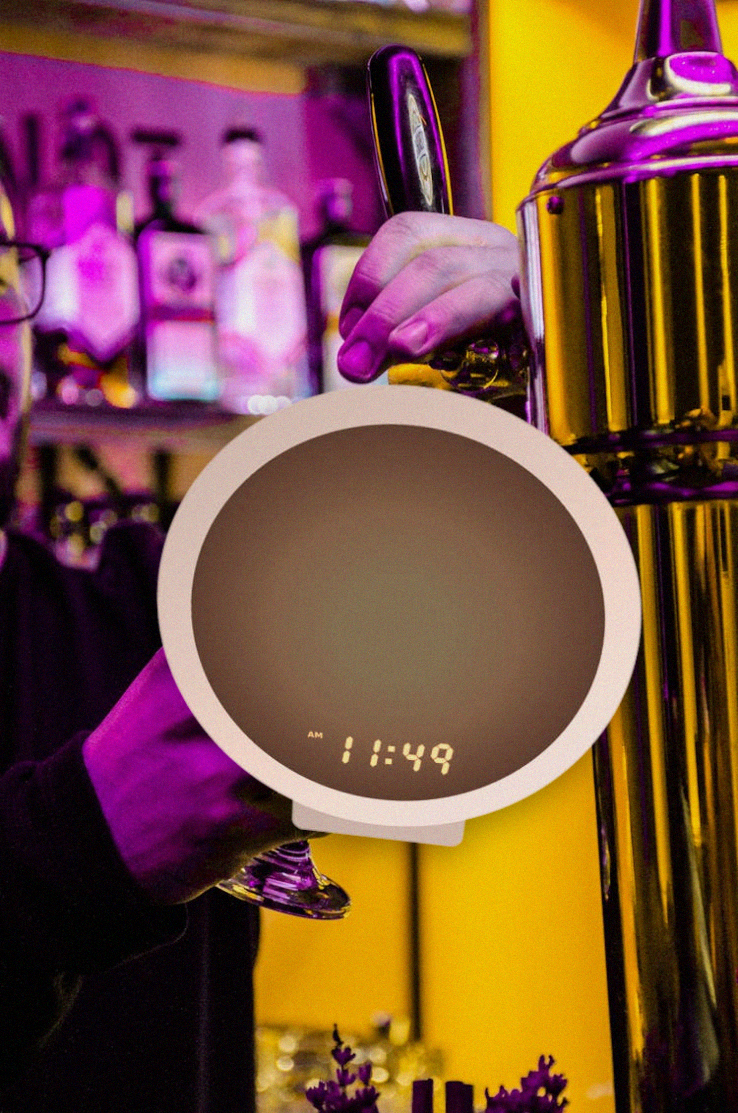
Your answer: **11:49**
